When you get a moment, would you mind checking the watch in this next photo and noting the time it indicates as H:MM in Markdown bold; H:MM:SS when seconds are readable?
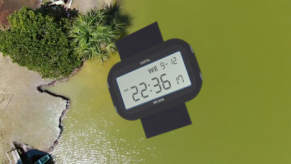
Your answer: **22:36:17**
